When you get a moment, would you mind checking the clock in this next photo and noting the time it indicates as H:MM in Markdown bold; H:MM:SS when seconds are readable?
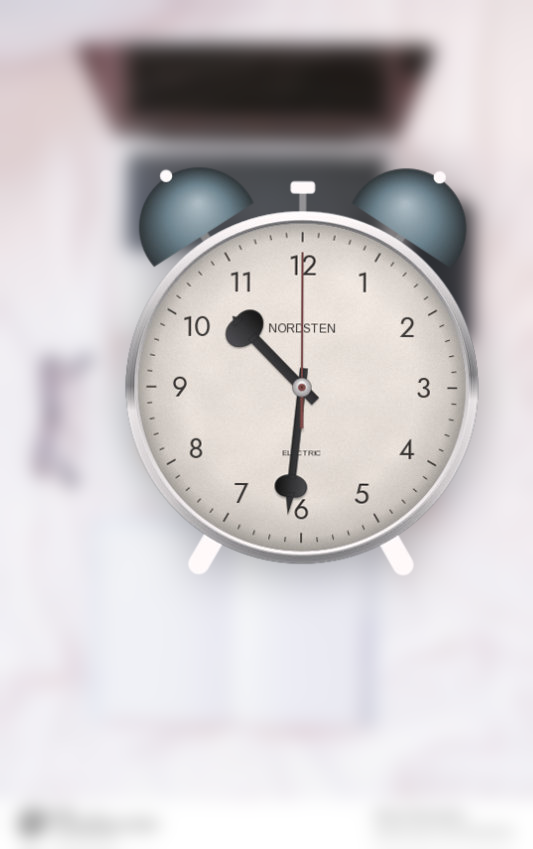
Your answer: **10:31:00**
